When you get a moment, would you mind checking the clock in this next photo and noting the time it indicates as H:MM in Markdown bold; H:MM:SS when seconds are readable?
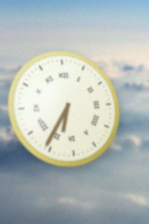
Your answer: **6:36**
